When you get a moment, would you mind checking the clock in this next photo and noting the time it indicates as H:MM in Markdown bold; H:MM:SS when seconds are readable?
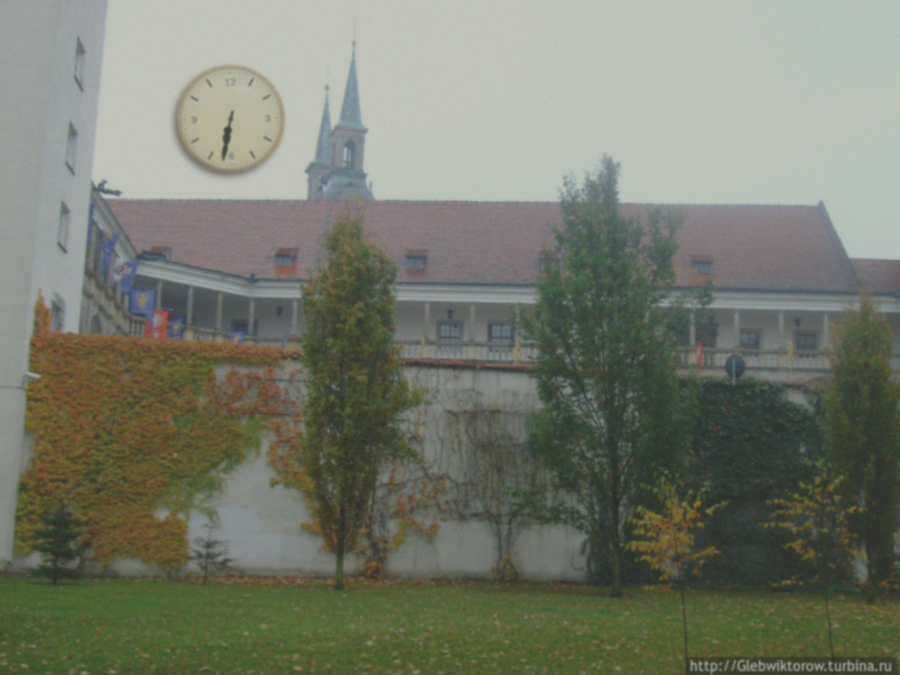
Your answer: **6:32**
